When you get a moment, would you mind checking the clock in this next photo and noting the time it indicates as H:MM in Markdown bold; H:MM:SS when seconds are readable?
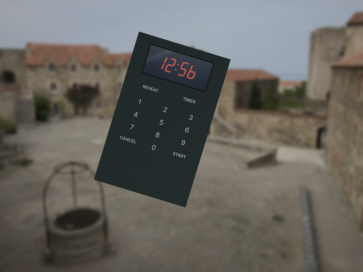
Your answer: **12:56**
